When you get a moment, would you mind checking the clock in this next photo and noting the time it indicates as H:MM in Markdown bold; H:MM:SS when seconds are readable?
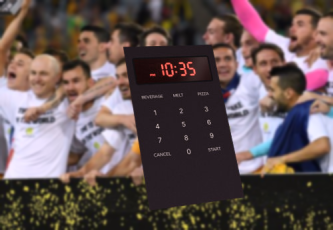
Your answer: **10:35**
